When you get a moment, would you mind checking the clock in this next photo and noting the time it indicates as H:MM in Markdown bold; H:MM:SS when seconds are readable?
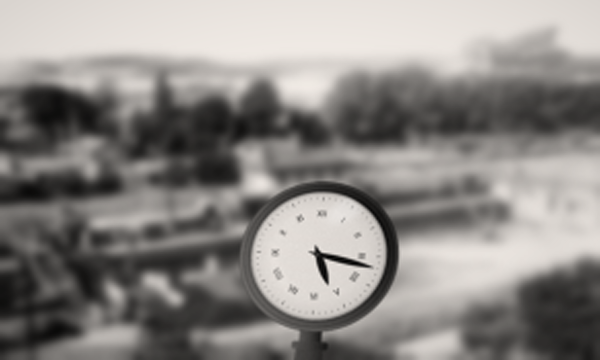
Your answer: **5:17**
